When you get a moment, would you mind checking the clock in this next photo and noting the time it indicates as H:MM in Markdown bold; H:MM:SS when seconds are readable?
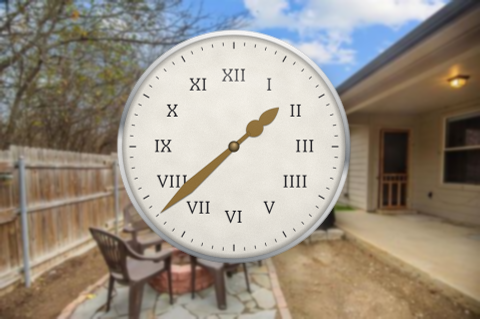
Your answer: **1:38**
